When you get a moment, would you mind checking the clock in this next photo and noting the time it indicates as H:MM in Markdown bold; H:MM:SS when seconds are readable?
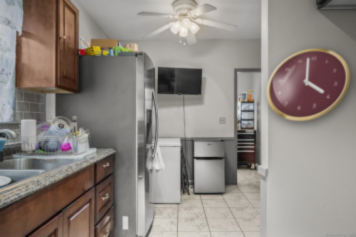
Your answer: **3:58**
